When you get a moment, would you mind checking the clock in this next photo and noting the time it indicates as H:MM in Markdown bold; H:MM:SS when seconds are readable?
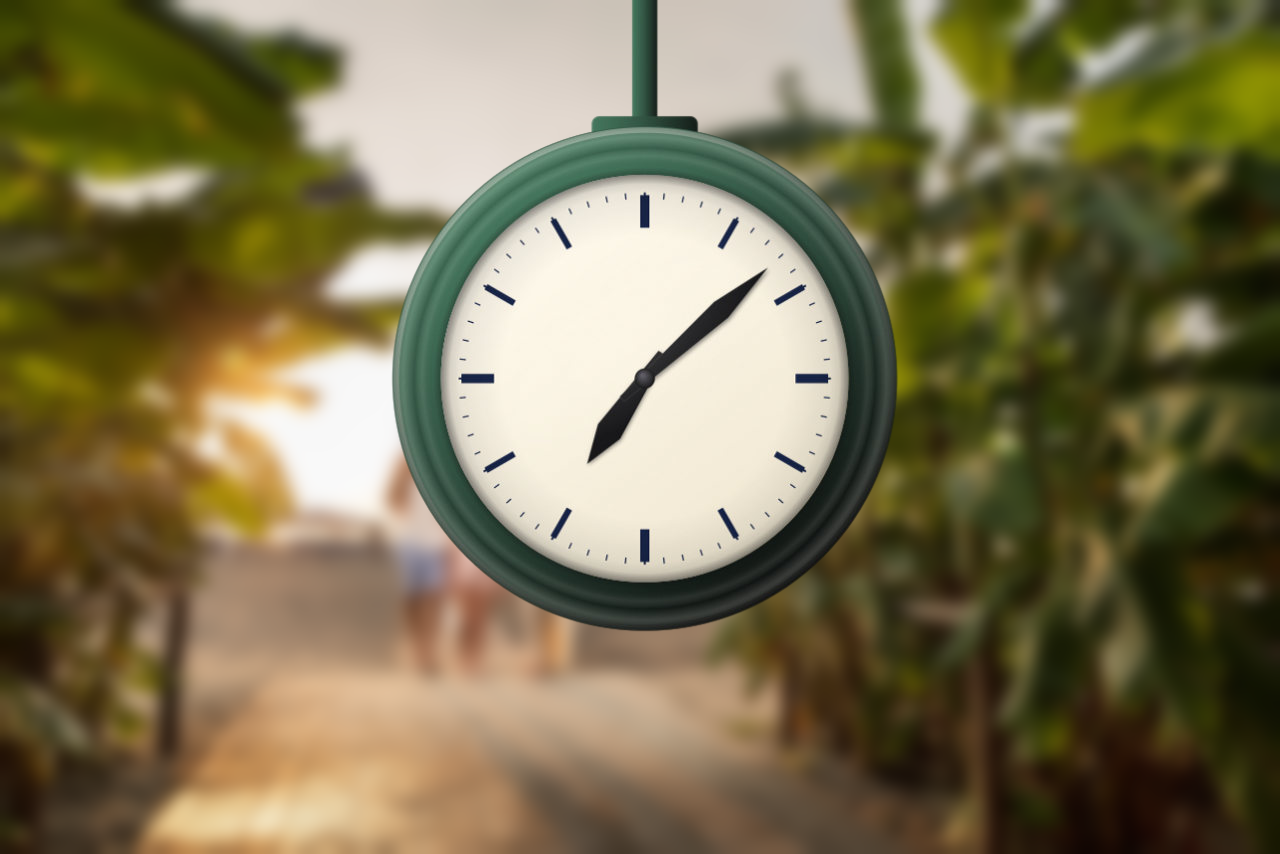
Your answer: **7:08**
